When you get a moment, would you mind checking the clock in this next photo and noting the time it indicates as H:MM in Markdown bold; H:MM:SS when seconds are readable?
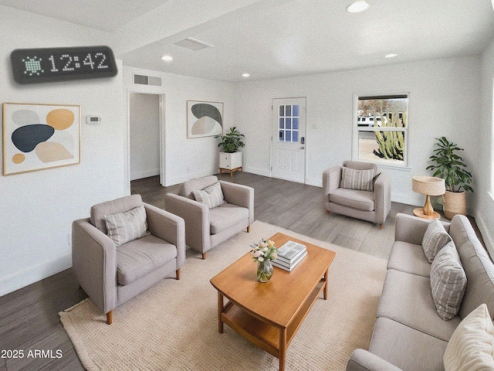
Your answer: **12:42**
